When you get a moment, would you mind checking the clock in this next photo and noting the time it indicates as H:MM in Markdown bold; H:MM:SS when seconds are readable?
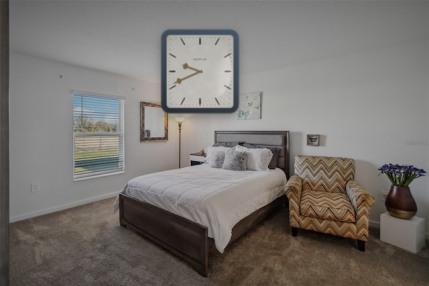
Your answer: **9:41**
